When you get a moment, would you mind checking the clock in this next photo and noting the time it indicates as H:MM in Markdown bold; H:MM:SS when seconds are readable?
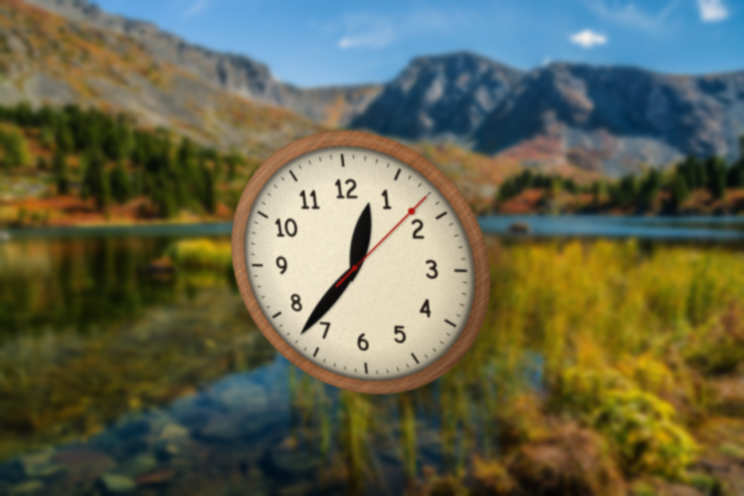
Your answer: **12:37:08**
